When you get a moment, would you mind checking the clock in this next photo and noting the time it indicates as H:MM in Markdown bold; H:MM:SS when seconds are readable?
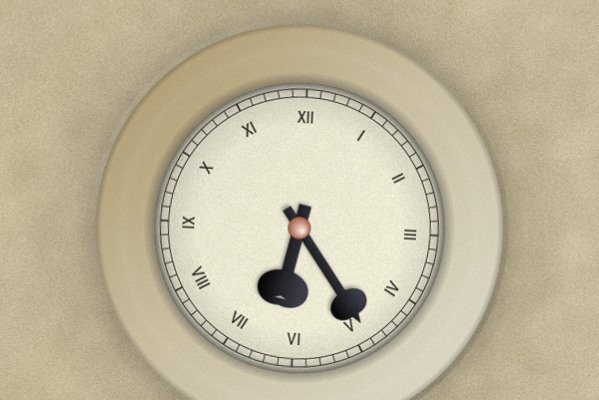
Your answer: **6:24**
